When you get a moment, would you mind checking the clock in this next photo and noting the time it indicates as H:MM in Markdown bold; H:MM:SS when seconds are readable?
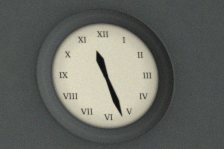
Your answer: **11:27**
